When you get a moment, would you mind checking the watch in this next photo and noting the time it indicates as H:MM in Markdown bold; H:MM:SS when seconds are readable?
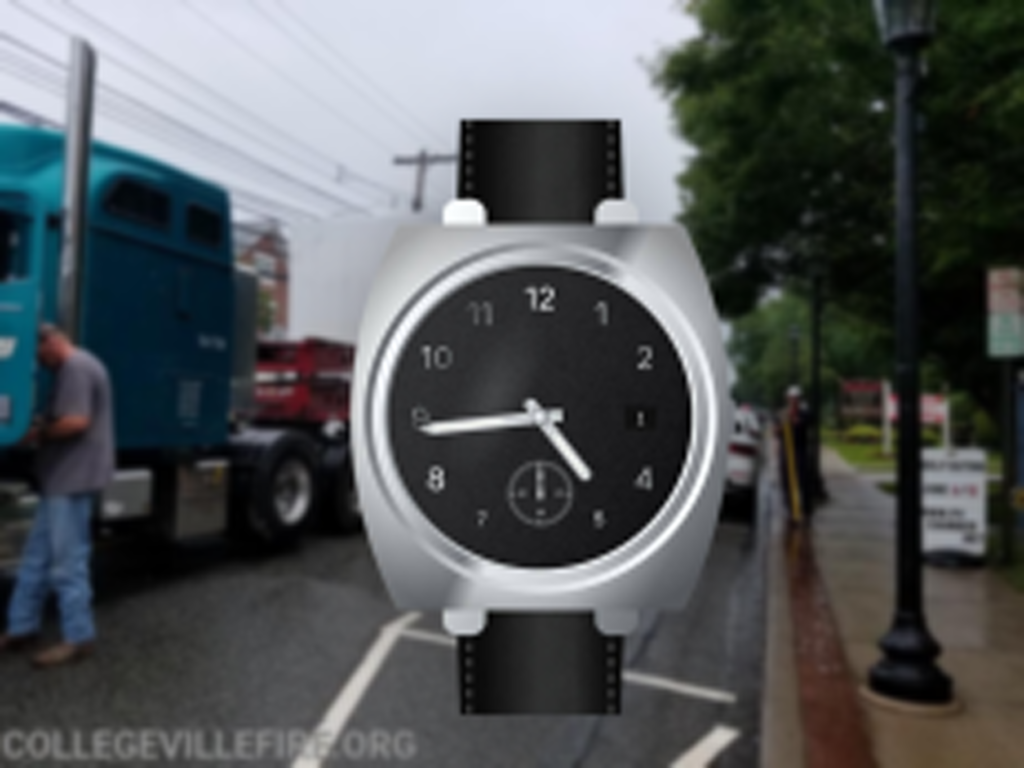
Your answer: **4:44**
